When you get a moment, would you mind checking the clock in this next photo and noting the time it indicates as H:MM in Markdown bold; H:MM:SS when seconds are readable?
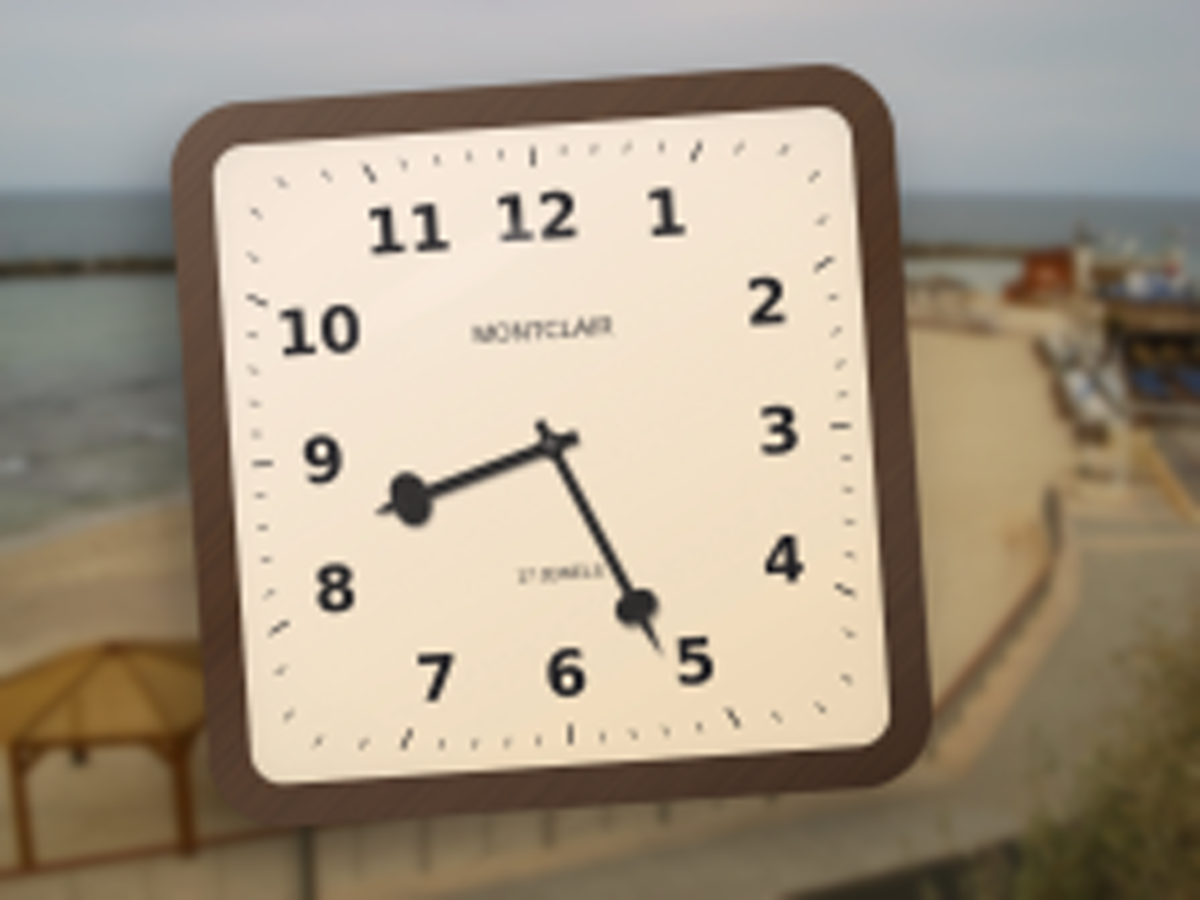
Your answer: **8:26**
